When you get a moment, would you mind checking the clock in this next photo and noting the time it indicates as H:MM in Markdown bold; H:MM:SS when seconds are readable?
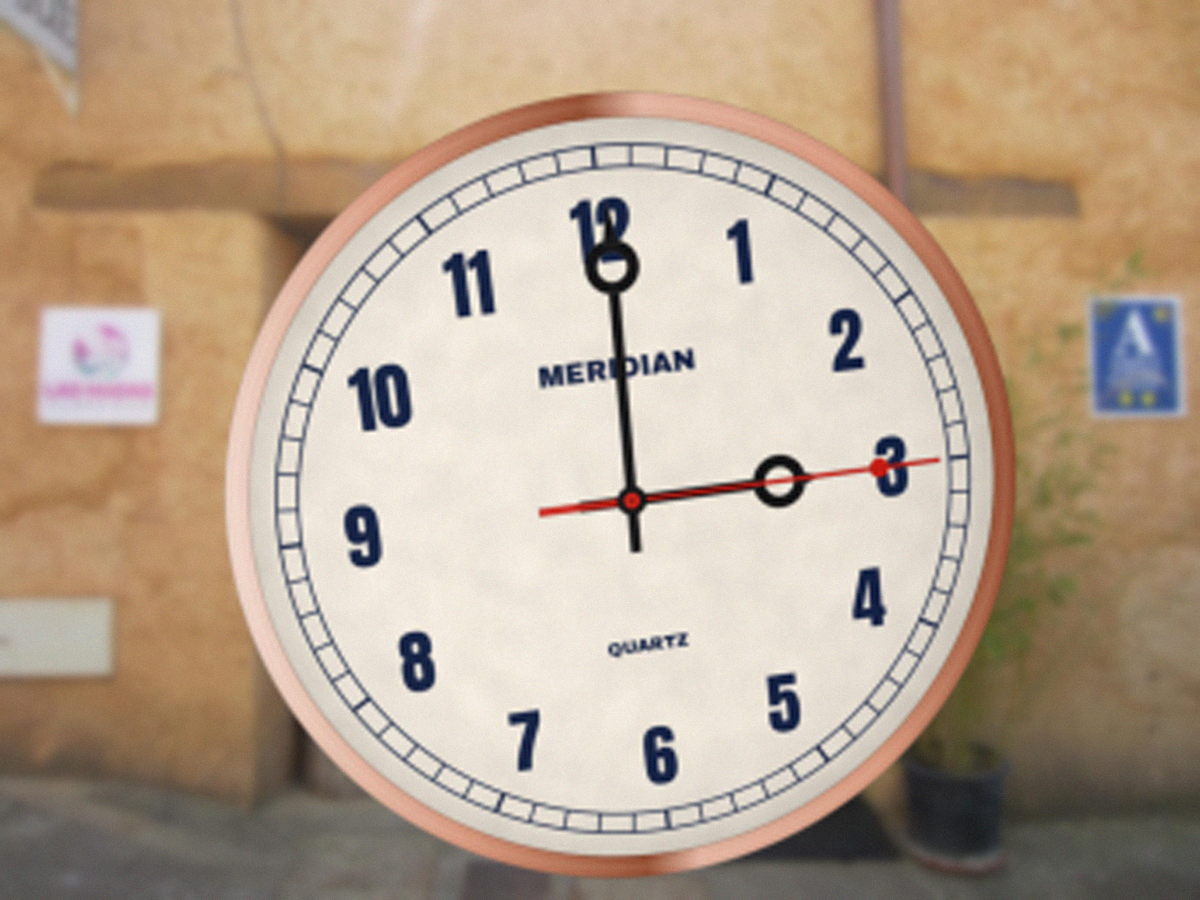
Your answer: **3:00:15**
